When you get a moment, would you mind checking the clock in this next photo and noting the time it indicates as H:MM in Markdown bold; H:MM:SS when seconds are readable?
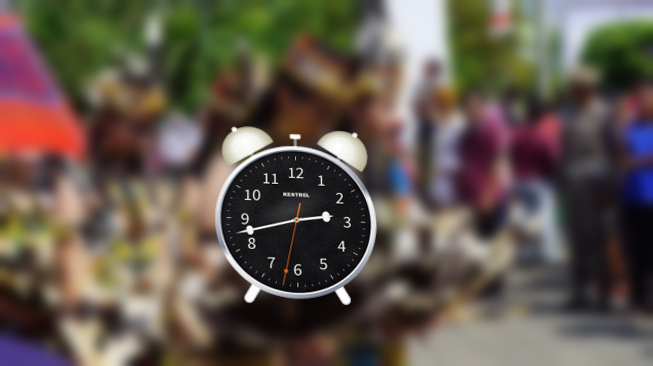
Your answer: **2:42:32**
